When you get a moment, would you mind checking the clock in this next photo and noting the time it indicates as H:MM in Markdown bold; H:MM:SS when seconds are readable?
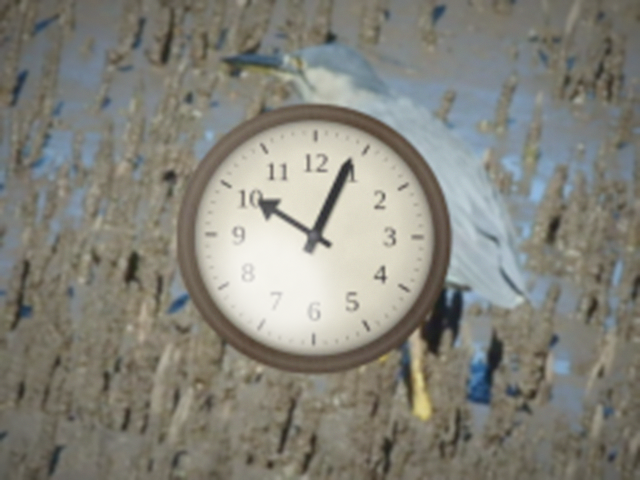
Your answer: **10:04**
